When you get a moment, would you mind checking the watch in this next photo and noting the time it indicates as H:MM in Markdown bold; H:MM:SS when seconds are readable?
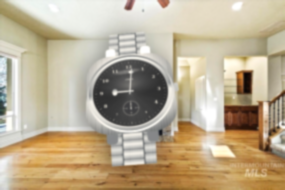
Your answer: **9:01**
